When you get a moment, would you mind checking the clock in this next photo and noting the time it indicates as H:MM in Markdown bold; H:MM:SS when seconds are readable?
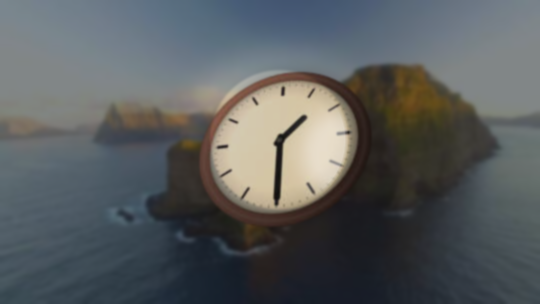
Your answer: **1:30**
